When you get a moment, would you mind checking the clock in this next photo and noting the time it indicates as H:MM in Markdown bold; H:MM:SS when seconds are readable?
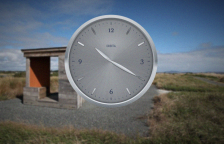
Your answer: **10:20**
